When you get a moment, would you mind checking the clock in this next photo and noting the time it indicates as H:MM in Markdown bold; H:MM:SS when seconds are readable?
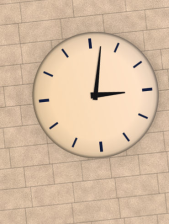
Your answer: **3:02**
